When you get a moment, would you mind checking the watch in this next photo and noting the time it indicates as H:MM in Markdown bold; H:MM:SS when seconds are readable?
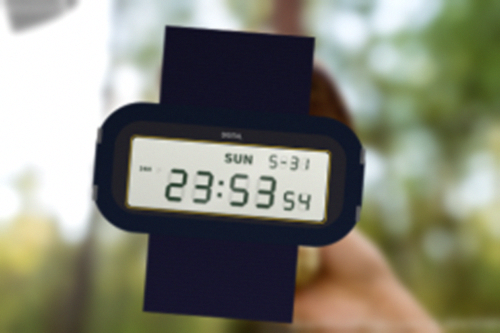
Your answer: **23:53:54**
